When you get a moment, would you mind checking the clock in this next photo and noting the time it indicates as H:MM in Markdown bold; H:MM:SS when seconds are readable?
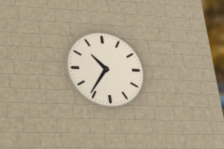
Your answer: **10:36**
